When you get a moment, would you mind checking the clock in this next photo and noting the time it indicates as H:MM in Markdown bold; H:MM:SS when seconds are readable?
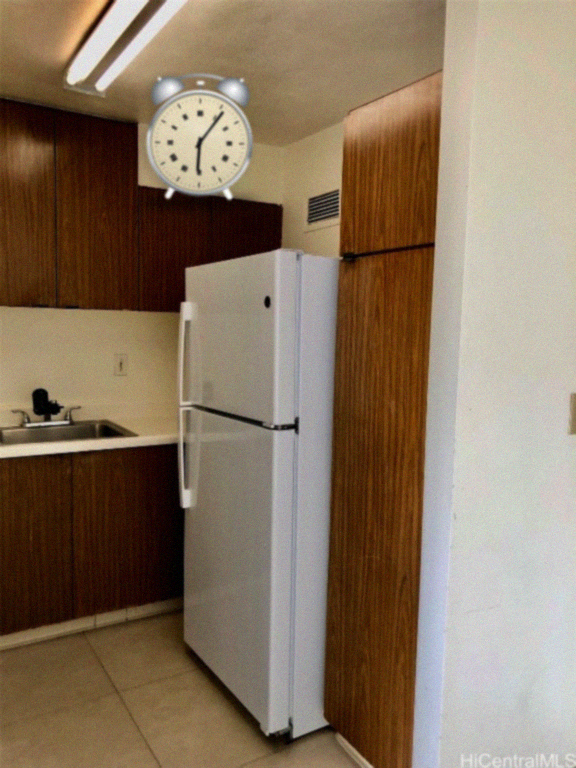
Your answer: **6:06**
